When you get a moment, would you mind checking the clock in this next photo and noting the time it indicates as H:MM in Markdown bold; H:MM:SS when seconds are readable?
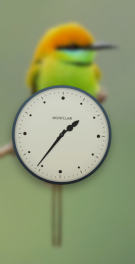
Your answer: **1:36**
